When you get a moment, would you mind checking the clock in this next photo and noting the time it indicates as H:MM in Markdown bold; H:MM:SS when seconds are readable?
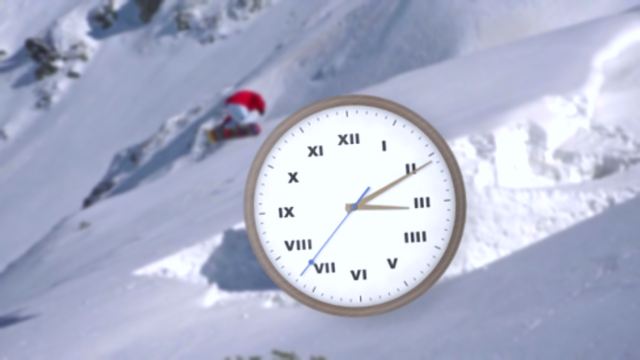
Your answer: **3:10:37**
